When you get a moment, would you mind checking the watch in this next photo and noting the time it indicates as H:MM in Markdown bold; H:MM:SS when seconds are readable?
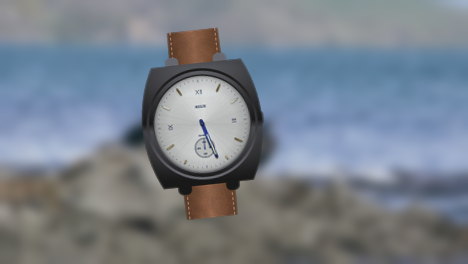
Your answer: **5:27**
